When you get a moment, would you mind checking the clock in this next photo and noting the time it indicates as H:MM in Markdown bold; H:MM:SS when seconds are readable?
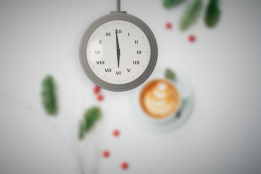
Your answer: **5:59**
